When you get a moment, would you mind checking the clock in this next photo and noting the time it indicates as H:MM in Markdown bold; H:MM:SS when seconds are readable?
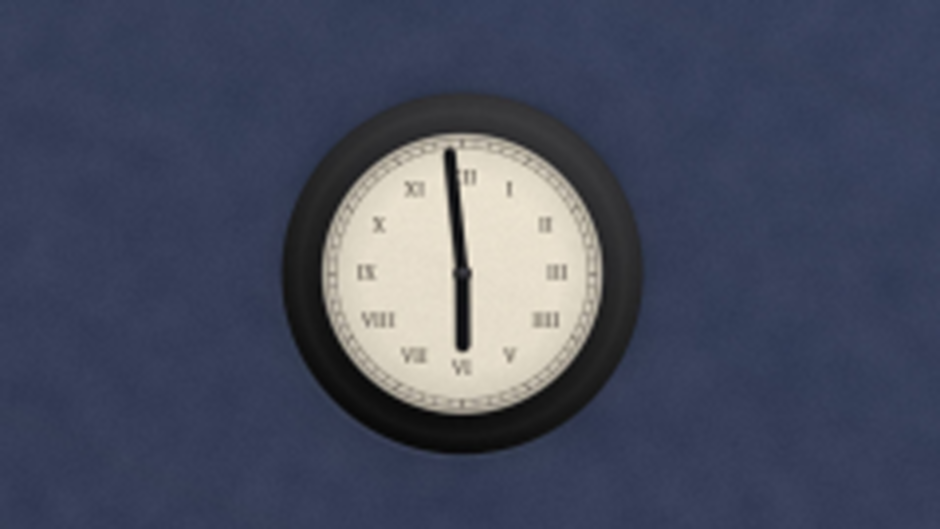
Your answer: **5:59**
